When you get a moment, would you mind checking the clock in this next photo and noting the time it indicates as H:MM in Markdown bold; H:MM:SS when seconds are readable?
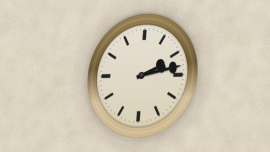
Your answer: **2:13**
